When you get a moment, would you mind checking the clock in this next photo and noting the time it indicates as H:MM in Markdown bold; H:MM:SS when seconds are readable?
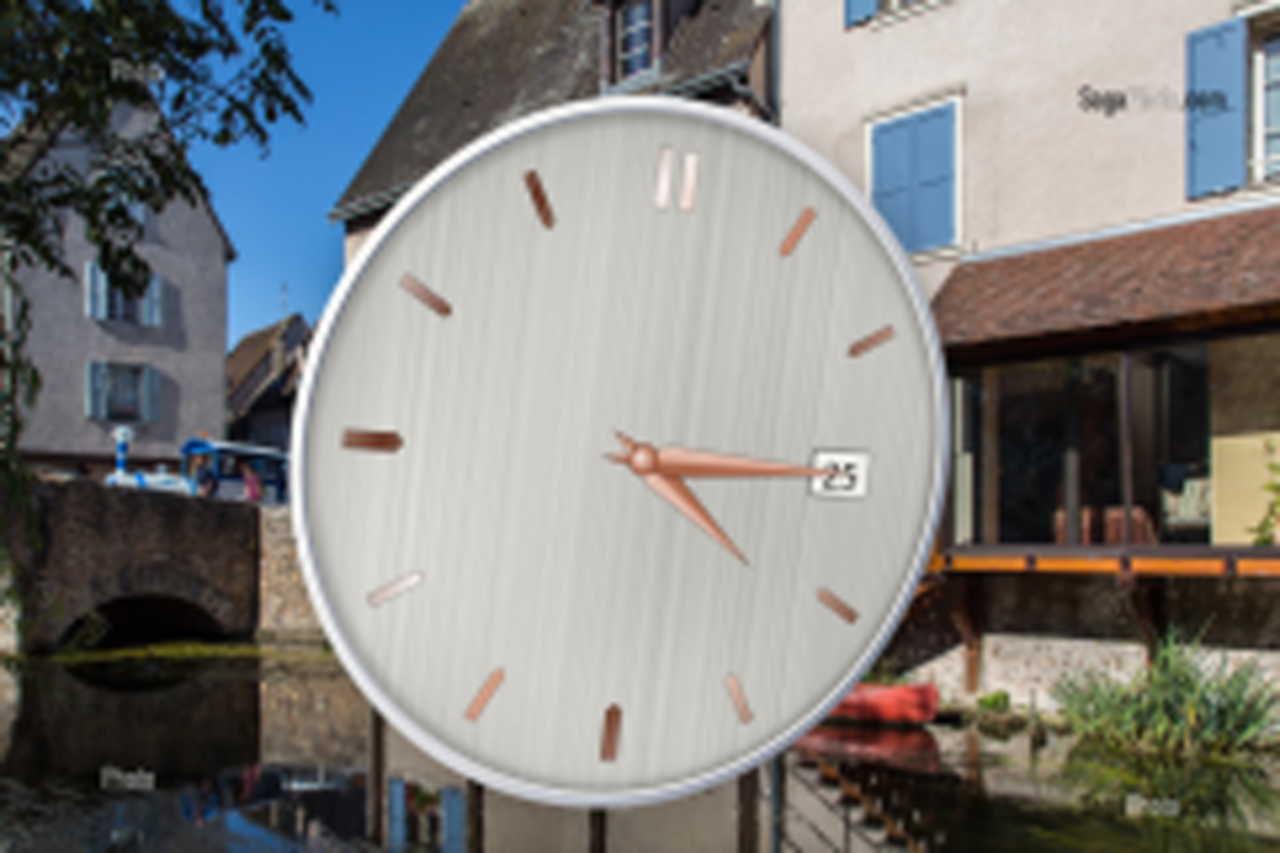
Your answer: **4:15**
